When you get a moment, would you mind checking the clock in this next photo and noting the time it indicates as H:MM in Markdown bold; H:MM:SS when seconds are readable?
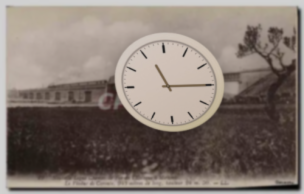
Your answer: **11:15**
